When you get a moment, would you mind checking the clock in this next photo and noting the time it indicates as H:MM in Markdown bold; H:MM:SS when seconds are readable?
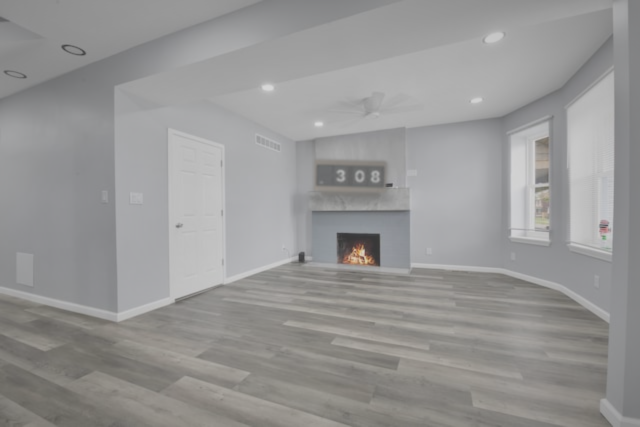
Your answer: **3:08**
